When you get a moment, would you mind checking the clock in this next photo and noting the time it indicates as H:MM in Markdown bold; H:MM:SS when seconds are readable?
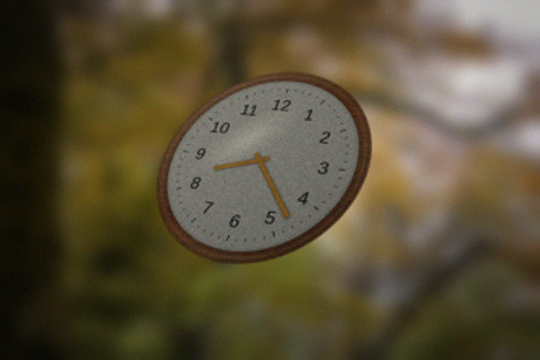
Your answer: **8:23**
